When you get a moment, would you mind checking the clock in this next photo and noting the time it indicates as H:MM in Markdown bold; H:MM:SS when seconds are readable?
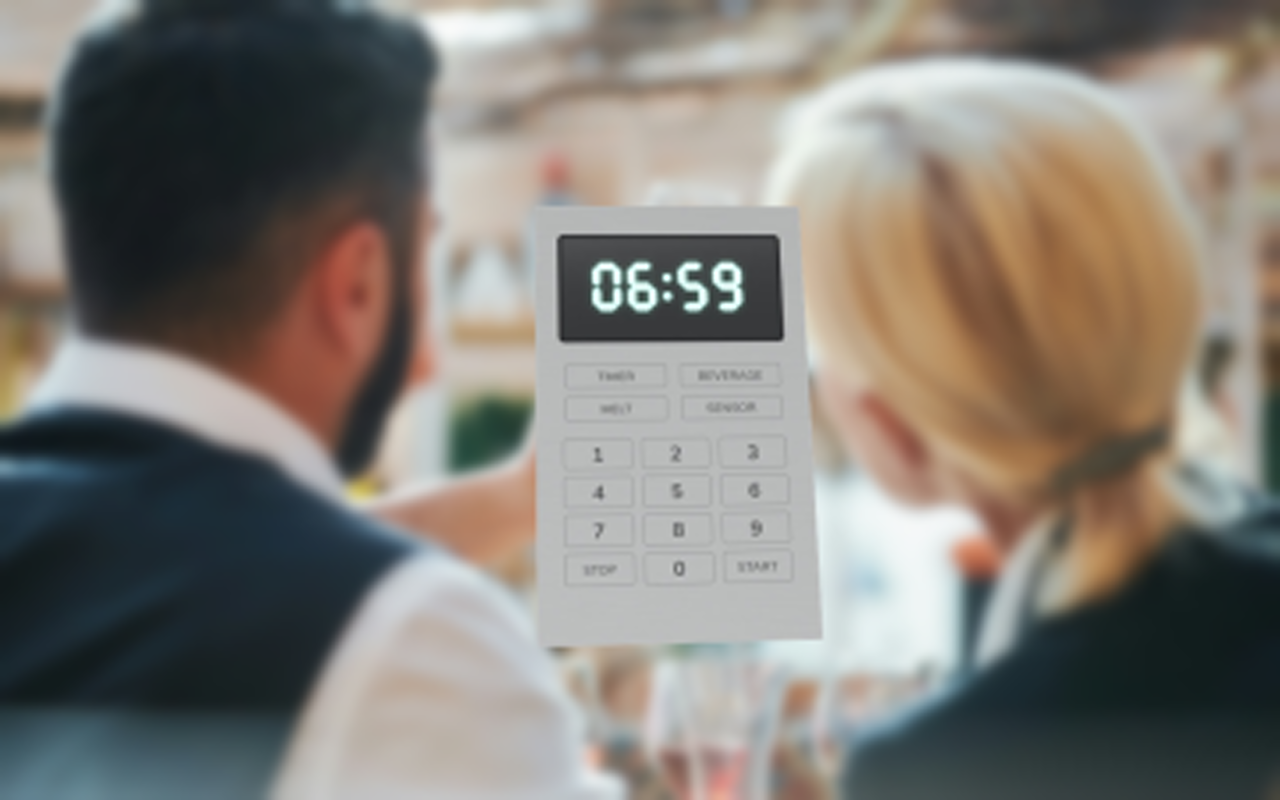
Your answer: **6:59**
